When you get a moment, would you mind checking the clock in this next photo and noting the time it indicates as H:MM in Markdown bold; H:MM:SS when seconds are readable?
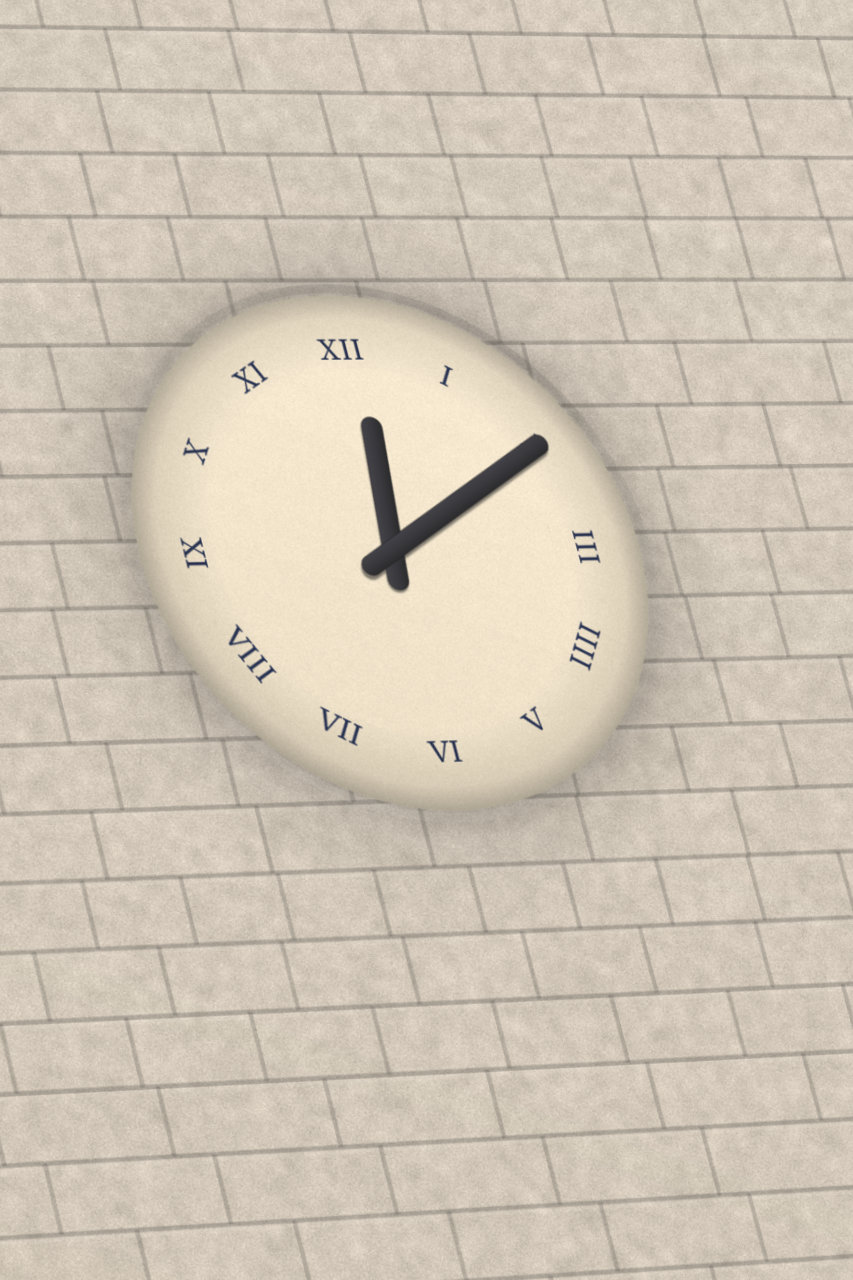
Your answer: **12:10**
